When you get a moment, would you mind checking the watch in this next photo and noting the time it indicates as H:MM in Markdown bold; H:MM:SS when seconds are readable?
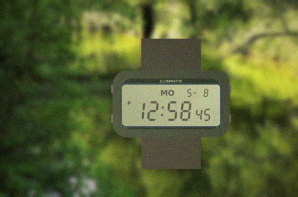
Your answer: **12:58:45**
